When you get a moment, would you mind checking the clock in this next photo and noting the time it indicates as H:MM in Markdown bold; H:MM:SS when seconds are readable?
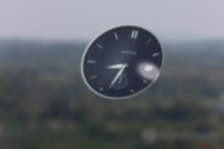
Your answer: **8:33**
